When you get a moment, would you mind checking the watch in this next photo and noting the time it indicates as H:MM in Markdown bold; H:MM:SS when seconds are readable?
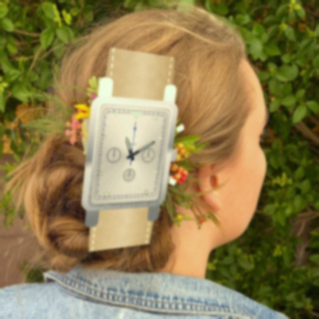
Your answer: **11:10**
